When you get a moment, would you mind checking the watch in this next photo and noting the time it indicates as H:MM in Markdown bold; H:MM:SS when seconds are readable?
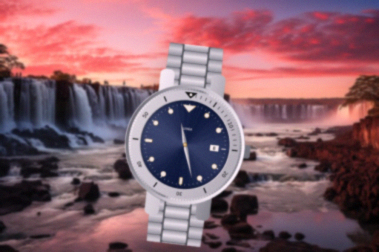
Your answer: **11:27**
